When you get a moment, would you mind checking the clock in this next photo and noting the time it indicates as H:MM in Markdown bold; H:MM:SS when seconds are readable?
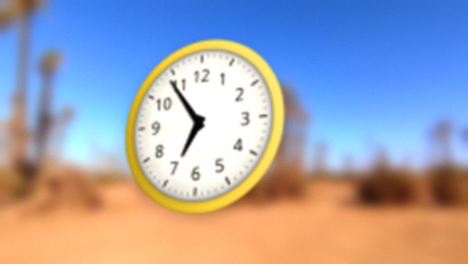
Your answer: **6:54**
